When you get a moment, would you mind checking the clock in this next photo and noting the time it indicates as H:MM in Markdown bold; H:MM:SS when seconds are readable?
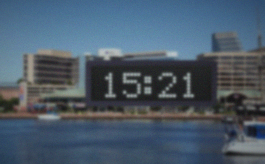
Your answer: **15:21**
